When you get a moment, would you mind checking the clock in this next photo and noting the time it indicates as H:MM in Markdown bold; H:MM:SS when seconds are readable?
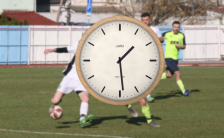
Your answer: **1:29**
